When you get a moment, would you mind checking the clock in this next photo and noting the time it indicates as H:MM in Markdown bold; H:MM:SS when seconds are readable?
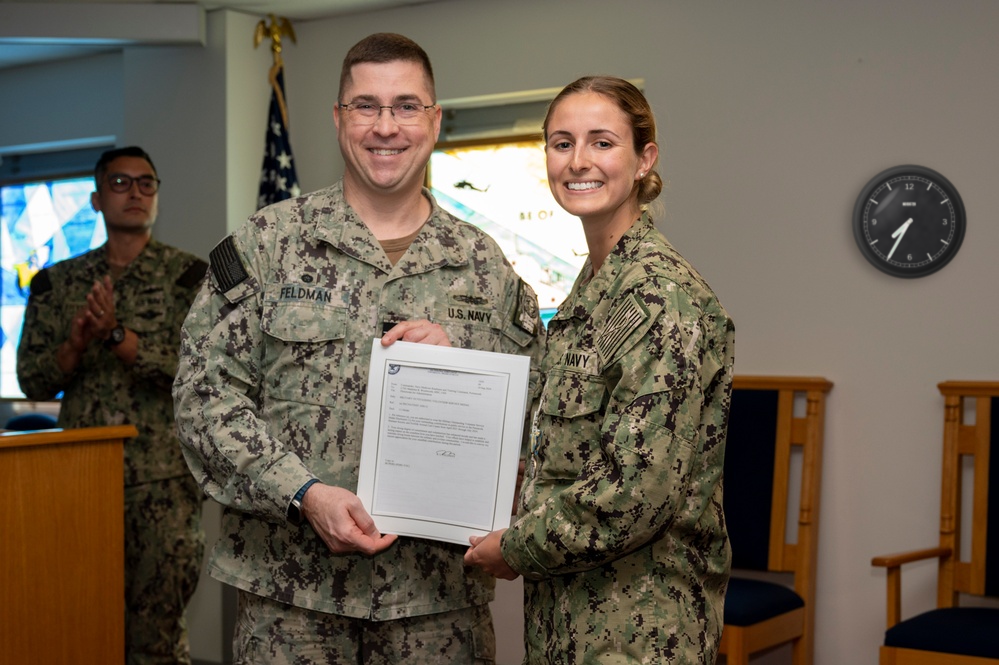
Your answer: **7:35**
